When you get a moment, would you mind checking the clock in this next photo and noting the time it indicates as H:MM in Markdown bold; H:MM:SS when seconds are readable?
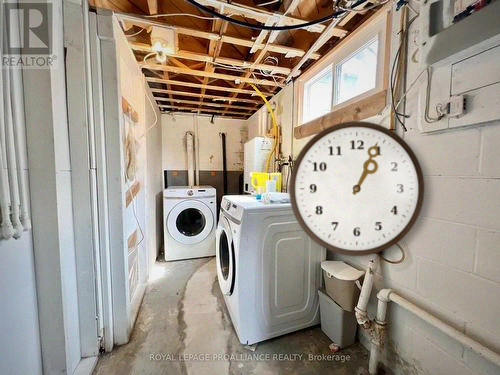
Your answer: **1:04**
